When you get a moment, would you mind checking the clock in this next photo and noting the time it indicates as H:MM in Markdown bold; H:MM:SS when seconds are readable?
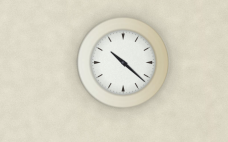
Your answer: **10:22**
